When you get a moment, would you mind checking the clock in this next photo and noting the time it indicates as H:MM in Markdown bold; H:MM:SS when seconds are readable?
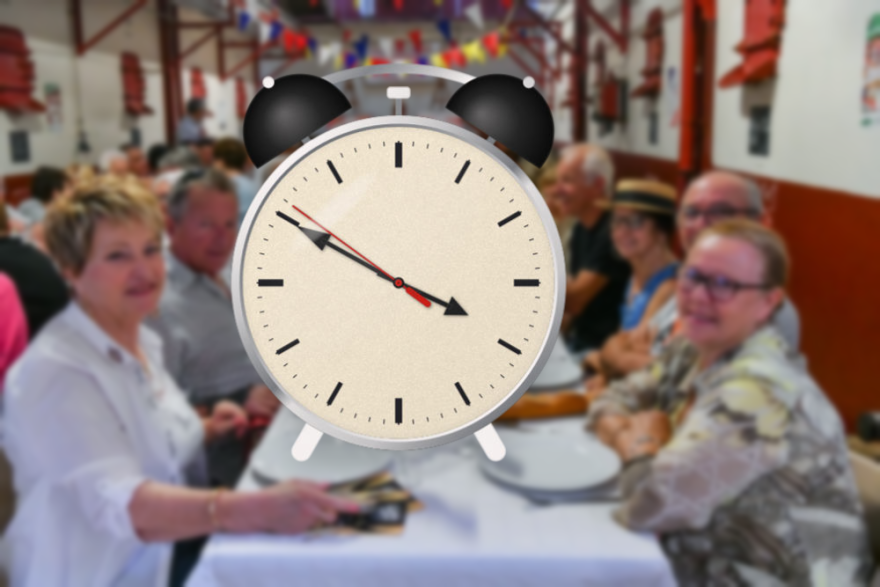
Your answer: **3:49:51**
